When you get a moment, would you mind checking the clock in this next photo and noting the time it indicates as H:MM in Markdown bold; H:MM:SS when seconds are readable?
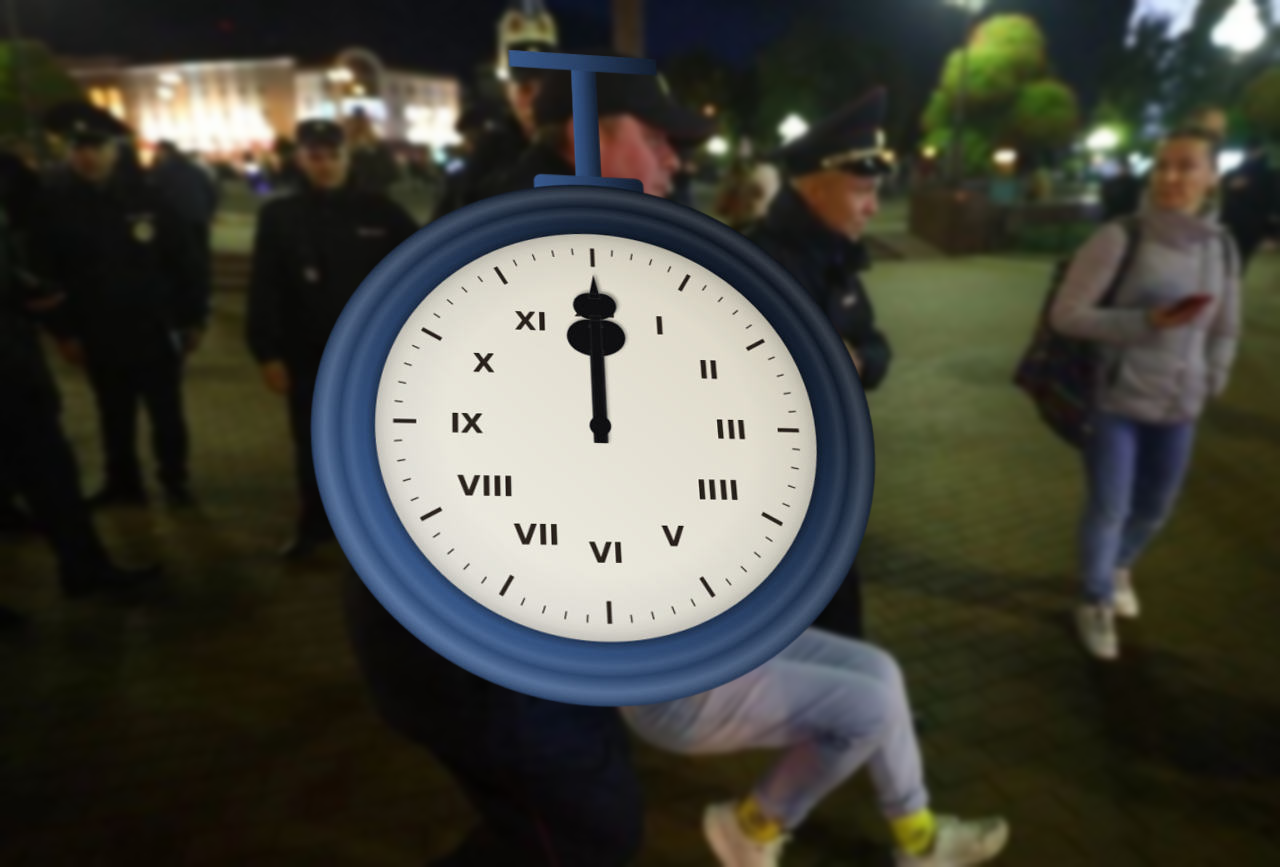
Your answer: **12:00**
